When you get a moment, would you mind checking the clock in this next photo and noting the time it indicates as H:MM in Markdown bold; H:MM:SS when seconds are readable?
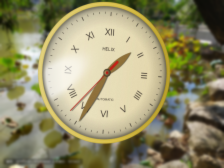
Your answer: **1:34:37**
